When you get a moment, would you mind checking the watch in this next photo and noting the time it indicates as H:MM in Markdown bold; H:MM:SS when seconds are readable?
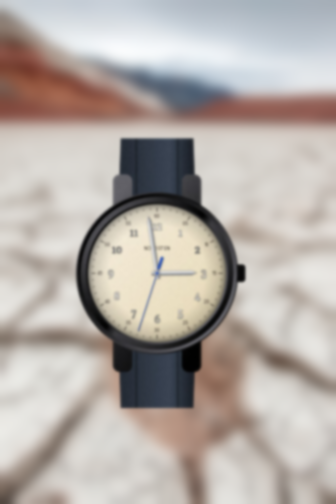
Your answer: **2:58:33**
